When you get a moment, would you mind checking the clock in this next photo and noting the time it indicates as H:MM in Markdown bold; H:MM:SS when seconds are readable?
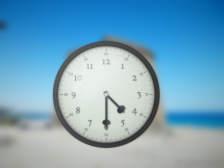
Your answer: **4:30**
